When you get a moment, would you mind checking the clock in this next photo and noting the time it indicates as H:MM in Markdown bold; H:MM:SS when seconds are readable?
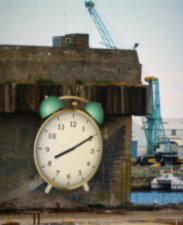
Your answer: **8:10**
